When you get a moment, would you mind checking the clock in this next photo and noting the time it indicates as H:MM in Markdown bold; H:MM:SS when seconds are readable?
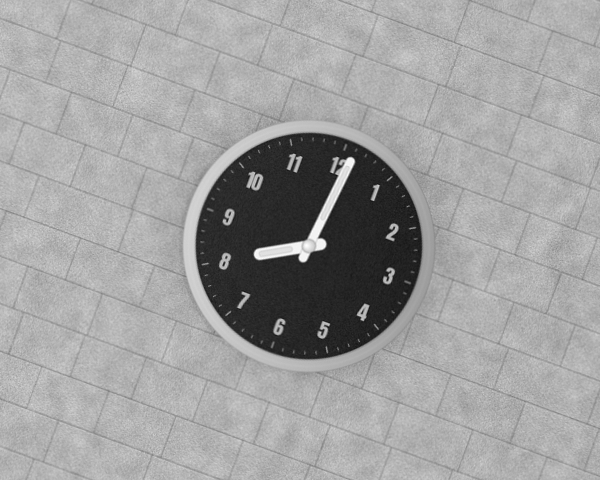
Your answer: **8:01**
